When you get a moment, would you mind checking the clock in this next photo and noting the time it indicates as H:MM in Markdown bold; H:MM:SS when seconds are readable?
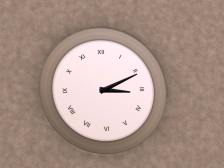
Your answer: **3:11**
